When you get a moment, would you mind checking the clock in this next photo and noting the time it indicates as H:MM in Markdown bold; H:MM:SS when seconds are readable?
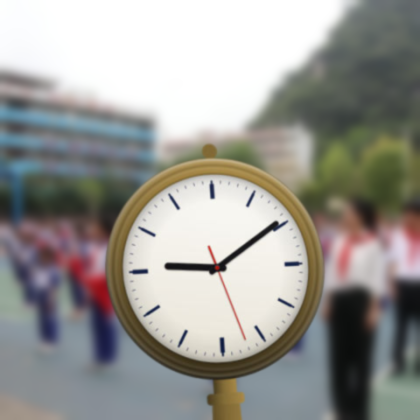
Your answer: **9:09:27**
